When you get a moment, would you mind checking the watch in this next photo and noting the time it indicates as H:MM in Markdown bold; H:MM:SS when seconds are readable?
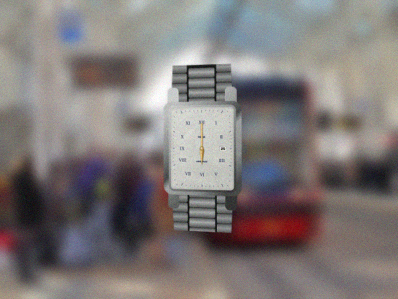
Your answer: **6:00**
